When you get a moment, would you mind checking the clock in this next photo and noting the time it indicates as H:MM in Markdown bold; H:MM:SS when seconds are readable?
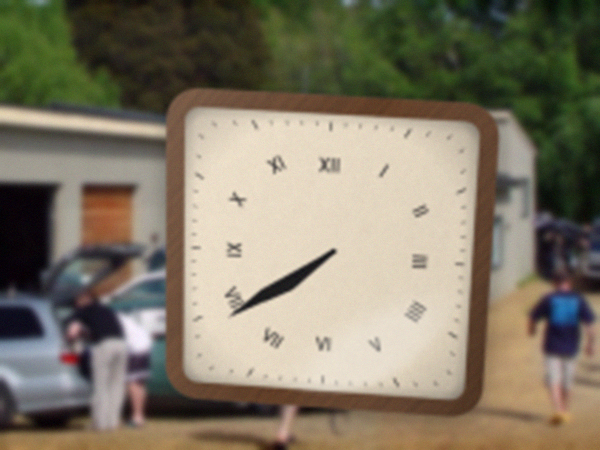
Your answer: **7:39**
